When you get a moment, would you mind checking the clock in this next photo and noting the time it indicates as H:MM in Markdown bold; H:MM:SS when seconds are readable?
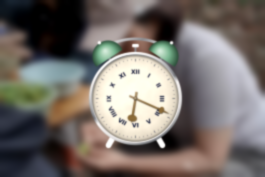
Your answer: **6:19**
